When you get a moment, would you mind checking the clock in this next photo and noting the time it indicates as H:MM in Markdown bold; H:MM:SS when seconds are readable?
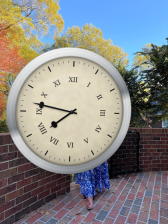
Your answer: **7:47**
